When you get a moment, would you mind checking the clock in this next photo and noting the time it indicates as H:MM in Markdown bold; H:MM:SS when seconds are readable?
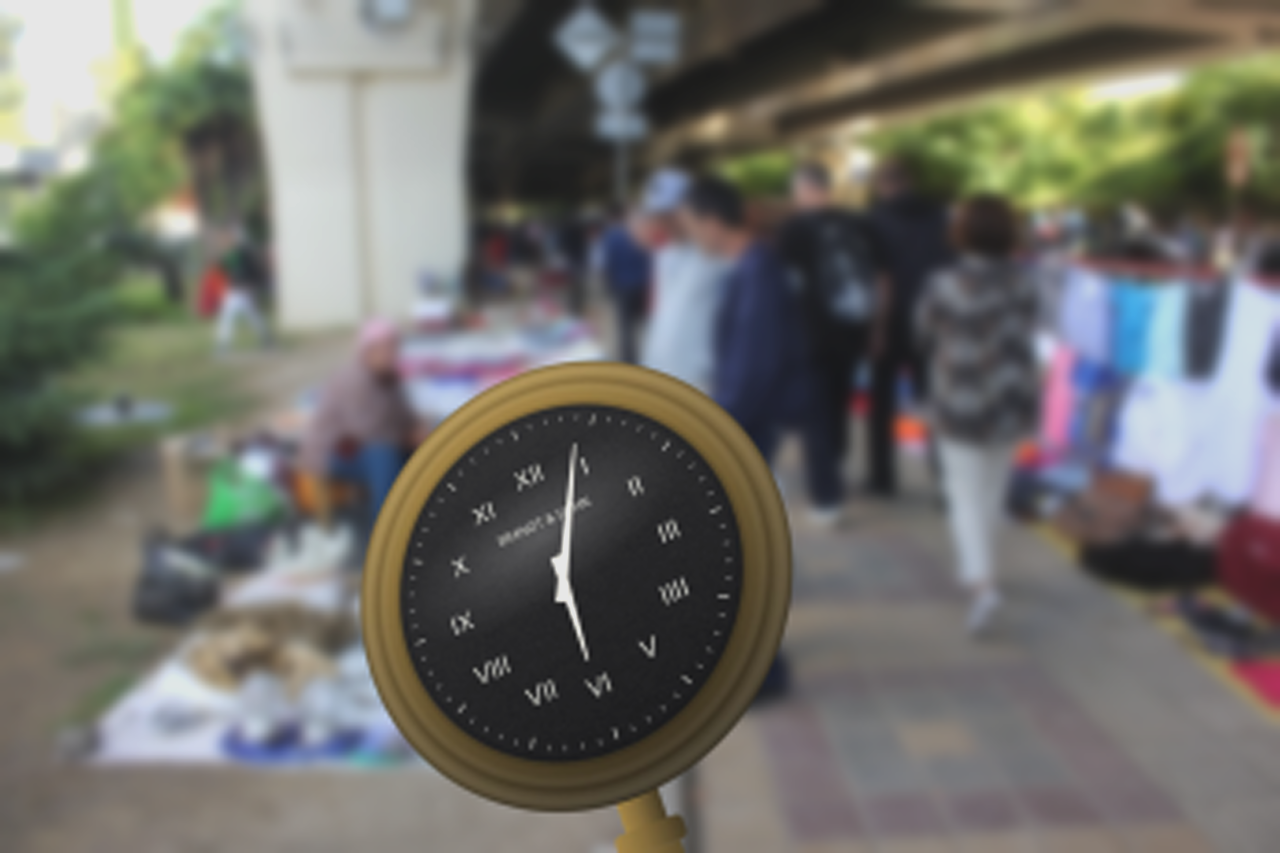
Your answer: **6:04**
